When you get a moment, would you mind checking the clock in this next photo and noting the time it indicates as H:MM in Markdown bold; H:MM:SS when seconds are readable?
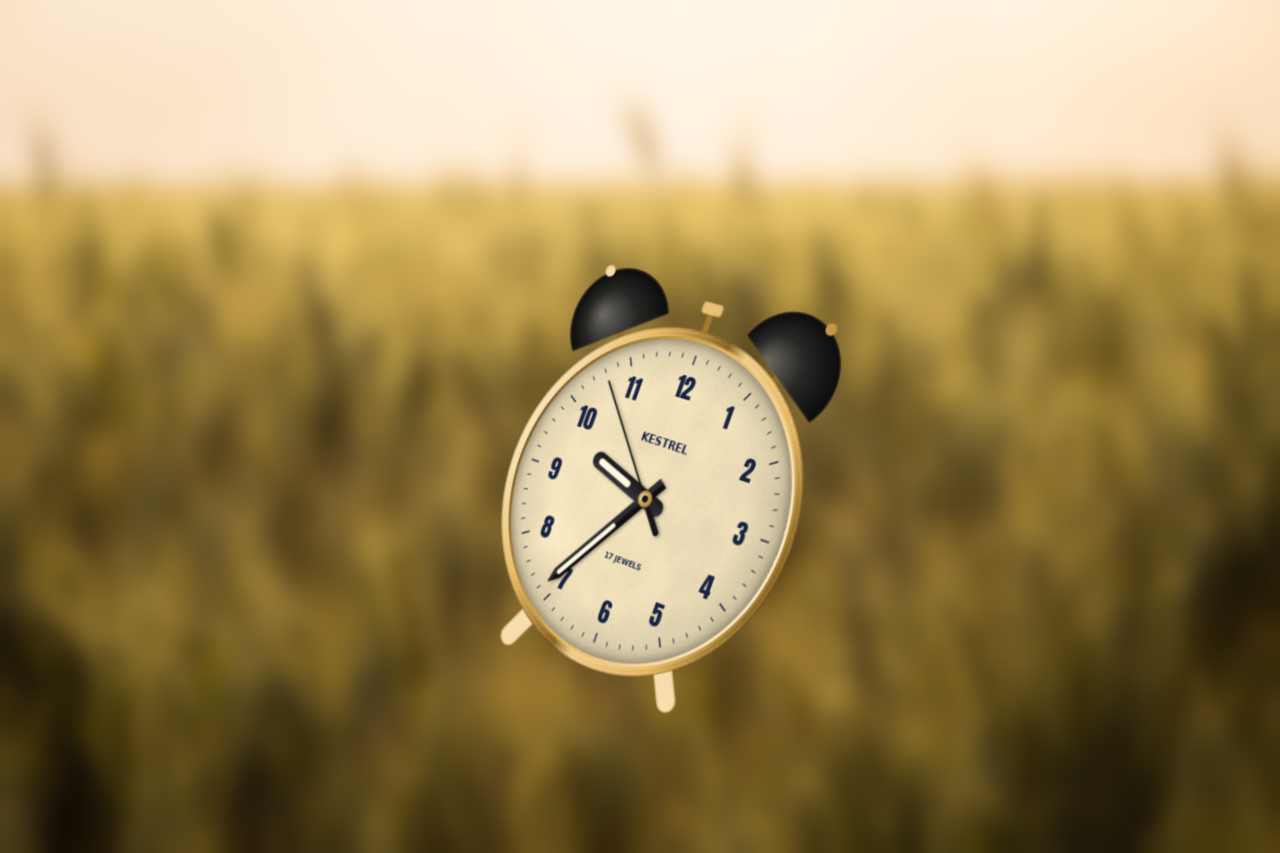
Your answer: **9:35:53**
